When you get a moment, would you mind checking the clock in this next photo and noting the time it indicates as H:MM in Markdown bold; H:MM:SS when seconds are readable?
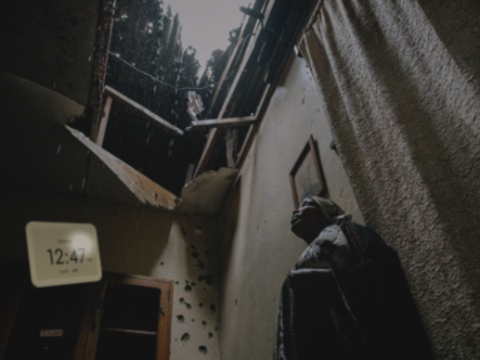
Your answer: **12:47**
